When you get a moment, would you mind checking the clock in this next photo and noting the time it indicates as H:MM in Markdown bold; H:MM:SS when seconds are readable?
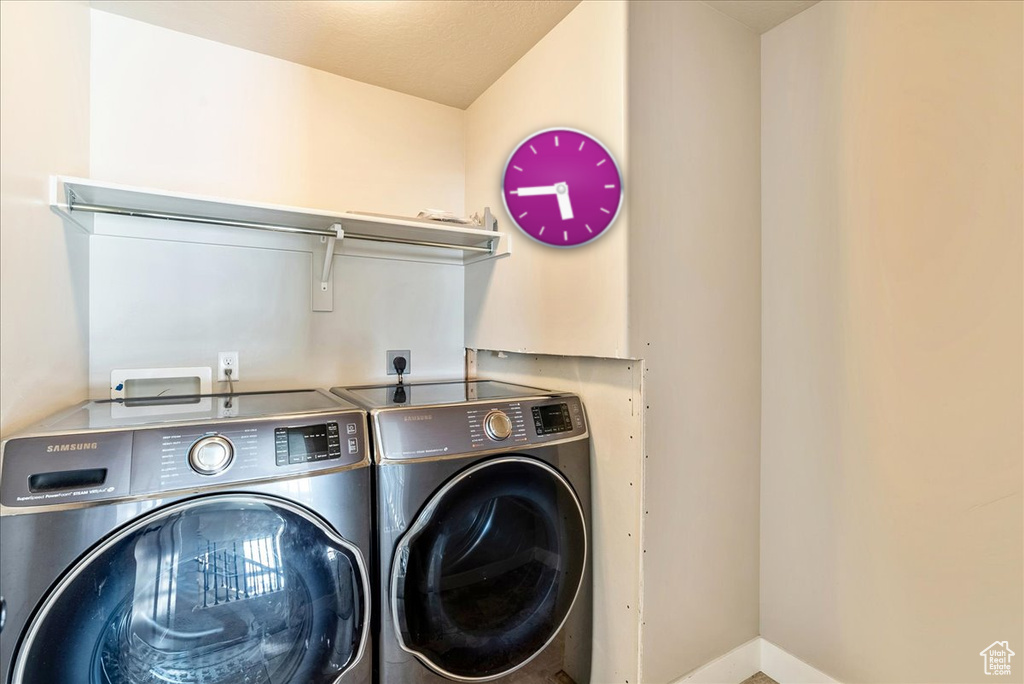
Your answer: **5:45**
